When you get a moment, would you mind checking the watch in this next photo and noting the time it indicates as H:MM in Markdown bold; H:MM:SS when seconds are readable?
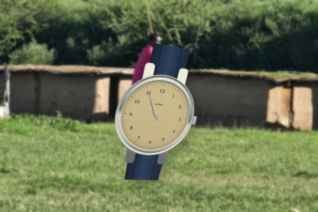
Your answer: **10:55**
